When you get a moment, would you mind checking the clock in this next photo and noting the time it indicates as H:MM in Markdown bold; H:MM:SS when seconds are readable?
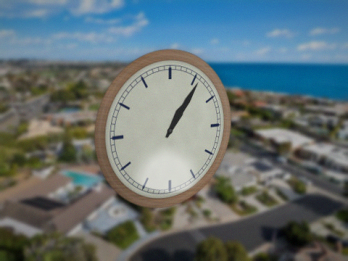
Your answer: **1:06**
